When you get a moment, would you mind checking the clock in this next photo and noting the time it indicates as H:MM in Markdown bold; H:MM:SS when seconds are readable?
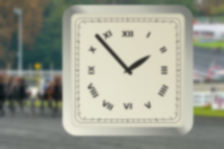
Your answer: **1:53**
